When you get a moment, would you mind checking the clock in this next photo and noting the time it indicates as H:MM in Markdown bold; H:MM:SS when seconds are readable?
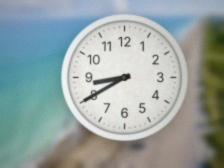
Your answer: **8:40**
